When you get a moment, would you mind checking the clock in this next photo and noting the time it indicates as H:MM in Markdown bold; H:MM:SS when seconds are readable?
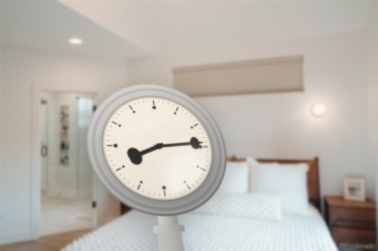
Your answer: **8:14**
